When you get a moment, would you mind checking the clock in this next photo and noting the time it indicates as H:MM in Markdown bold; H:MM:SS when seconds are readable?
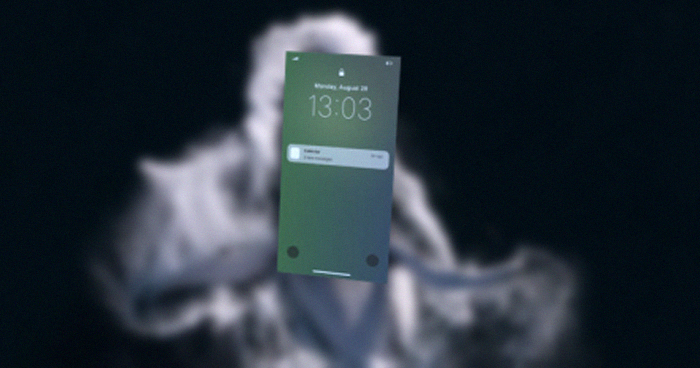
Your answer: **13:03**
